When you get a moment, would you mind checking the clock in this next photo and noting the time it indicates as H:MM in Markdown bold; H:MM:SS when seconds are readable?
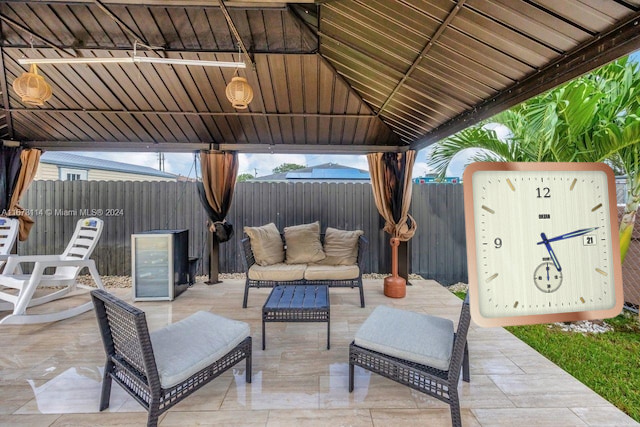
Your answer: **5:13**
